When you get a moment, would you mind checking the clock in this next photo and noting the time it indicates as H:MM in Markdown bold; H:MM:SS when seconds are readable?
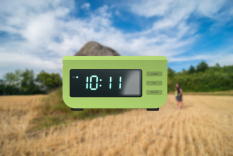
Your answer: **10:11**
